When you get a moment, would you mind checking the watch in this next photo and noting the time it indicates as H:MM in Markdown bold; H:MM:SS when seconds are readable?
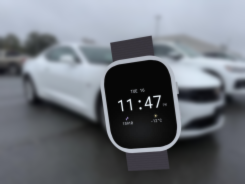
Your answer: **11:47**
